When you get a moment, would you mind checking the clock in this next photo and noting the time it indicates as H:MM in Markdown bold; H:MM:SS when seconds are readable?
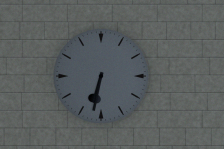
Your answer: **6:32**
